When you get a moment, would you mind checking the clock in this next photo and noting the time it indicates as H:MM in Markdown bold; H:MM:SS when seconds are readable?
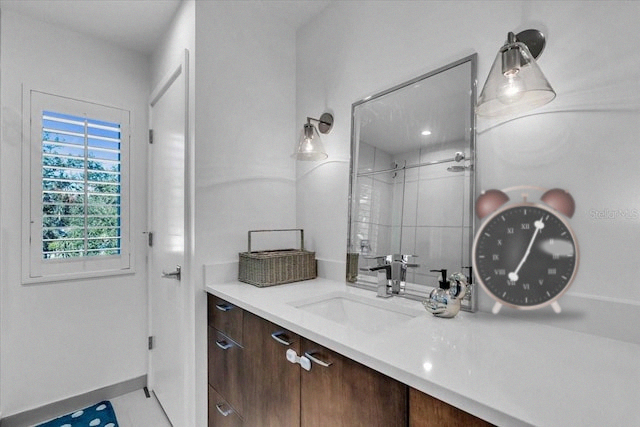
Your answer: **7:04**
